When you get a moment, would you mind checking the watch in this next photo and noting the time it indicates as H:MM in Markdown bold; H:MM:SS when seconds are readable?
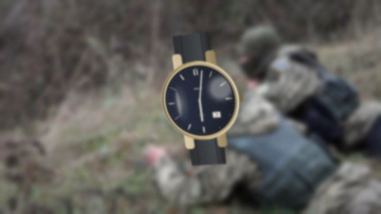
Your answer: **6:02**
